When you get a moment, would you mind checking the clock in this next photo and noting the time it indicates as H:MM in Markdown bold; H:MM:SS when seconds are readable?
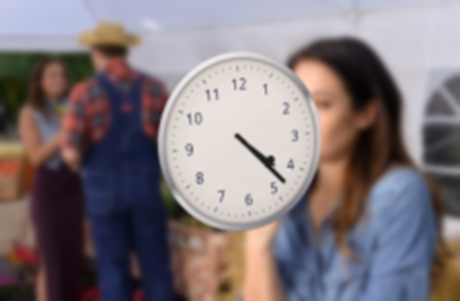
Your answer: **4:23**
